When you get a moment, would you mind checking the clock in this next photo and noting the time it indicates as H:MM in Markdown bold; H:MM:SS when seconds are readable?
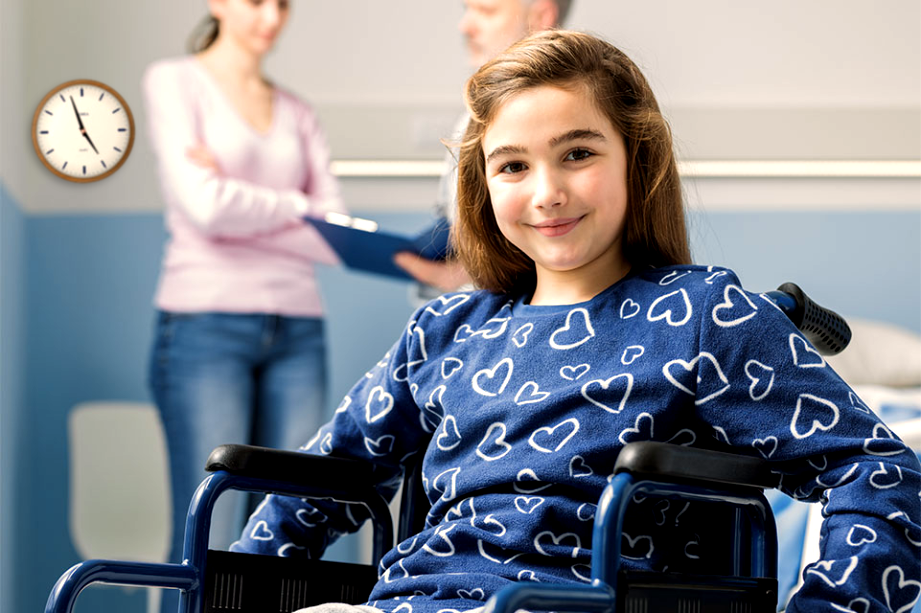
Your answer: **4:57**
